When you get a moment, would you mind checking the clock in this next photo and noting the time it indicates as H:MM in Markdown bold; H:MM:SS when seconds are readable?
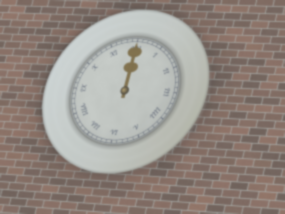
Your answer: **12:00**
